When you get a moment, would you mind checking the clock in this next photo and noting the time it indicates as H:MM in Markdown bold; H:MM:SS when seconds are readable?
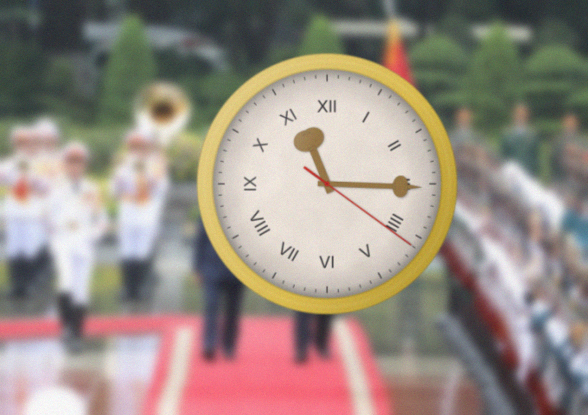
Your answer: **11:15:21**
